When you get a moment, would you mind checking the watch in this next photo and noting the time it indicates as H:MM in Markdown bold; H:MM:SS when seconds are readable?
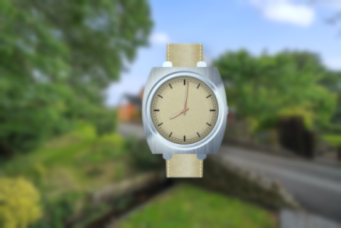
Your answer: **8:01**
